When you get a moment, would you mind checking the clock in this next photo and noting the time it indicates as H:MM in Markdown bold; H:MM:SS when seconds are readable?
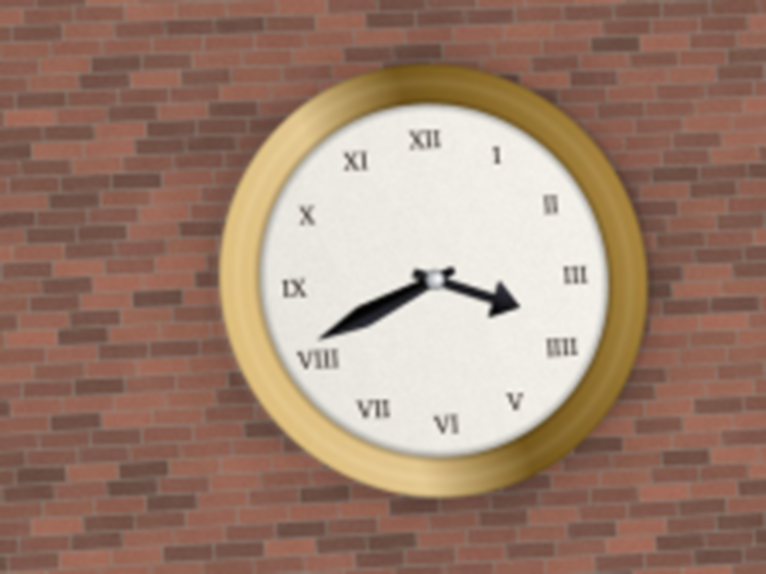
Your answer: **3:41**
